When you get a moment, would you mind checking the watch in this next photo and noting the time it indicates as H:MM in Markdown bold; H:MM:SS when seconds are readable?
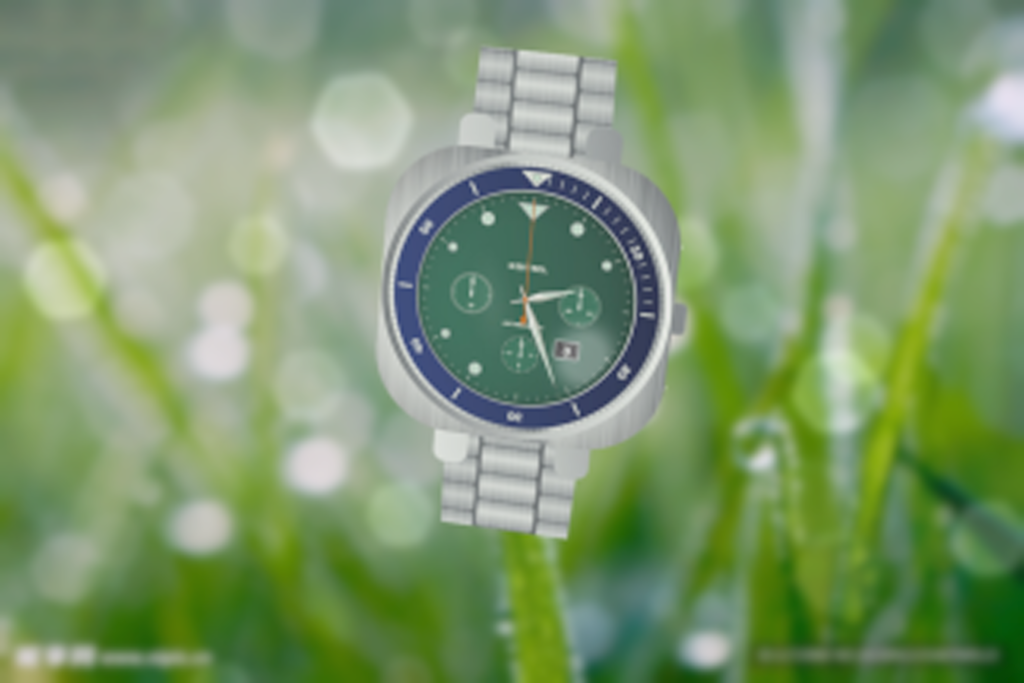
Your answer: **2:26**
